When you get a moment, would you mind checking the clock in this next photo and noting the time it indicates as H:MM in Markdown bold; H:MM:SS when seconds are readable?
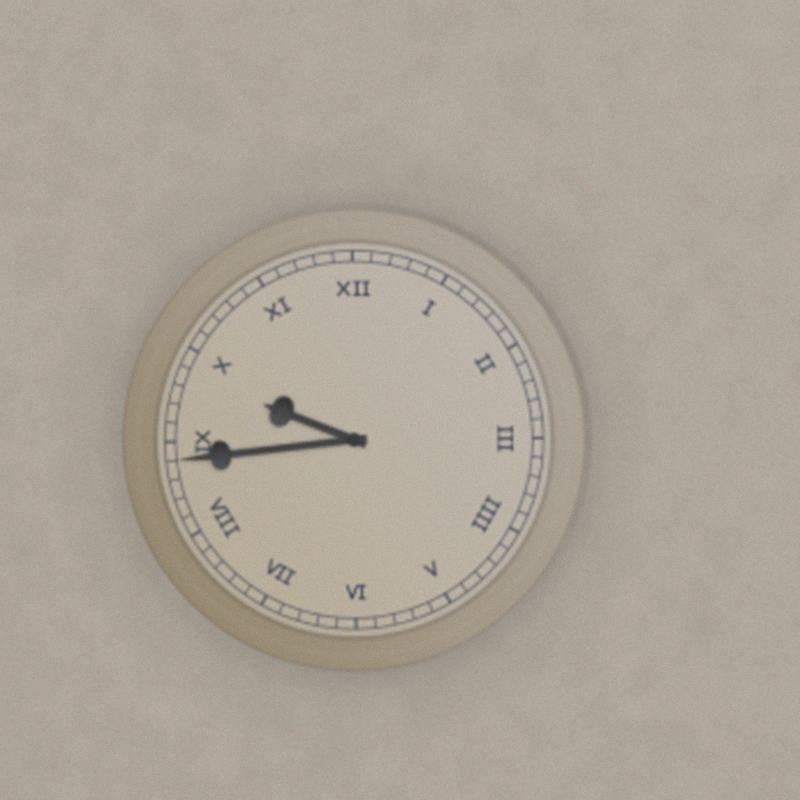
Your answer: **9:44**
